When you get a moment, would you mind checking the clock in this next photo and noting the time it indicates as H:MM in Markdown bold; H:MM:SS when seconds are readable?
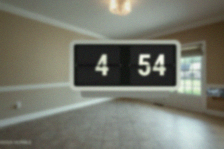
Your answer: **4:54**
